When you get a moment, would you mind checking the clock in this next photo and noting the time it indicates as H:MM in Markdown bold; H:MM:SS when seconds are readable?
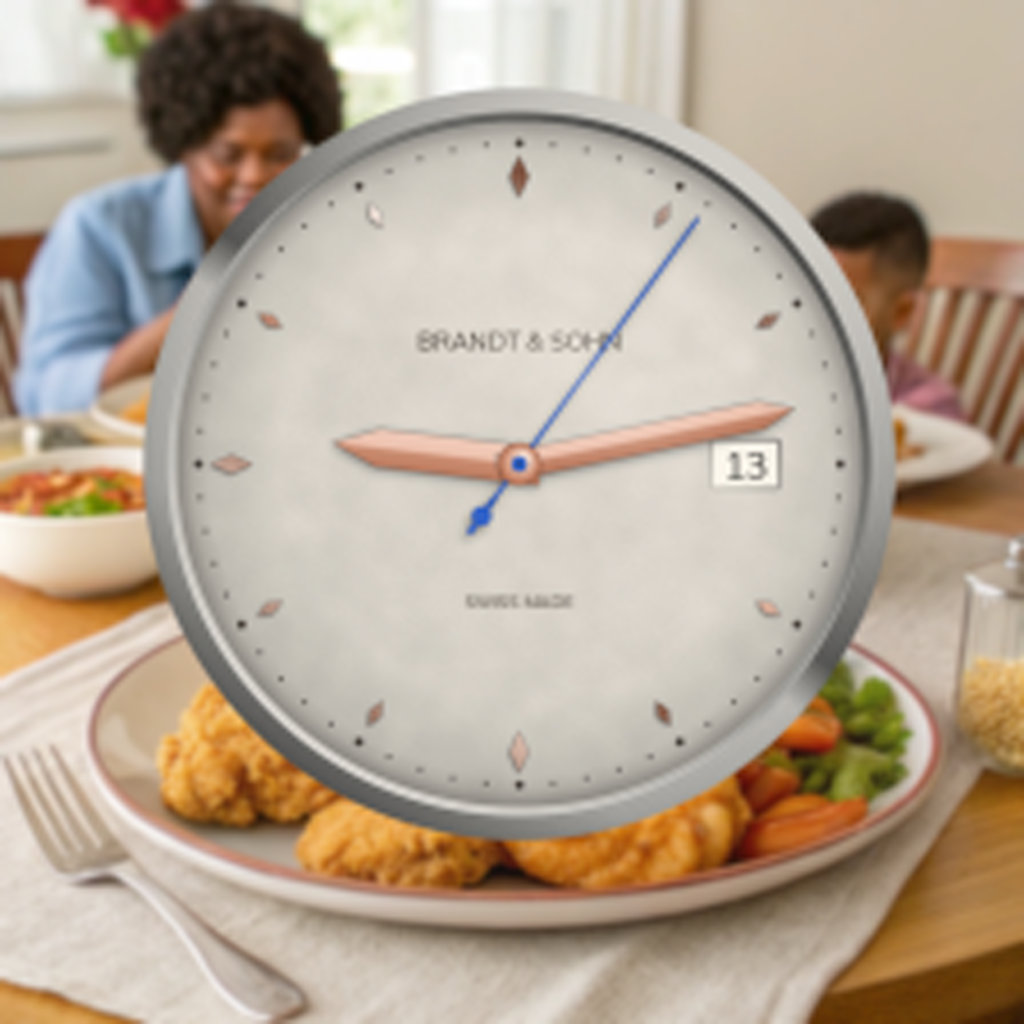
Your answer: **9:13:06**
